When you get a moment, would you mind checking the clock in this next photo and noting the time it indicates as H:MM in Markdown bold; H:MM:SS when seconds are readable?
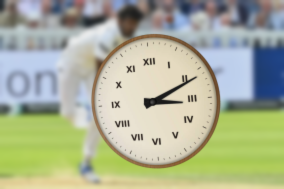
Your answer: **3:11**
